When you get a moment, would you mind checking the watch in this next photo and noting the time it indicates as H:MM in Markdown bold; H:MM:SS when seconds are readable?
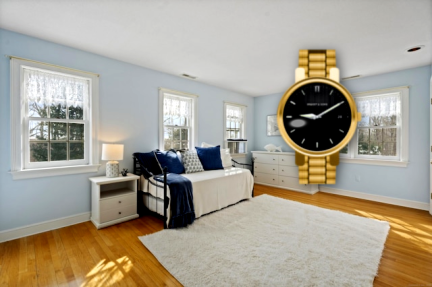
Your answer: **9:10**
